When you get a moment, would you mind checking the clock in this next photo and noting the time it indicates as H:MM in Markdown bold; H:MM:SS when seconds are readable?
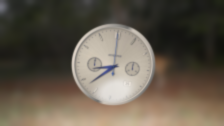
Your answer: **8:38**
